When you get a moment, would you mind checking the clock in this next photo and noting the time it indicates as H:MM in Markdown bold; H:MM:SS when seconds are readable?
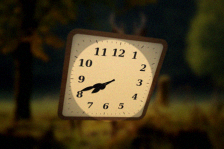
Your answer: **7:41**
